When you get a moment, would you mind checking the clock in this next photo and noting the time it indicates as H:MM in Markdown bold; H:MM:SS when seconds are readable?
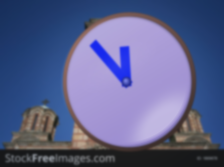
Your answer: **11:53**
